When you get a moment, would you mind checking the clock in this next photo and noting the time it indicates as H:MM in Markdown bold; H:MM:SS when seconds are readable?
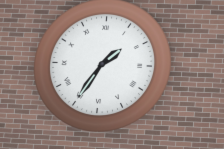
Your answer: **1:35**
